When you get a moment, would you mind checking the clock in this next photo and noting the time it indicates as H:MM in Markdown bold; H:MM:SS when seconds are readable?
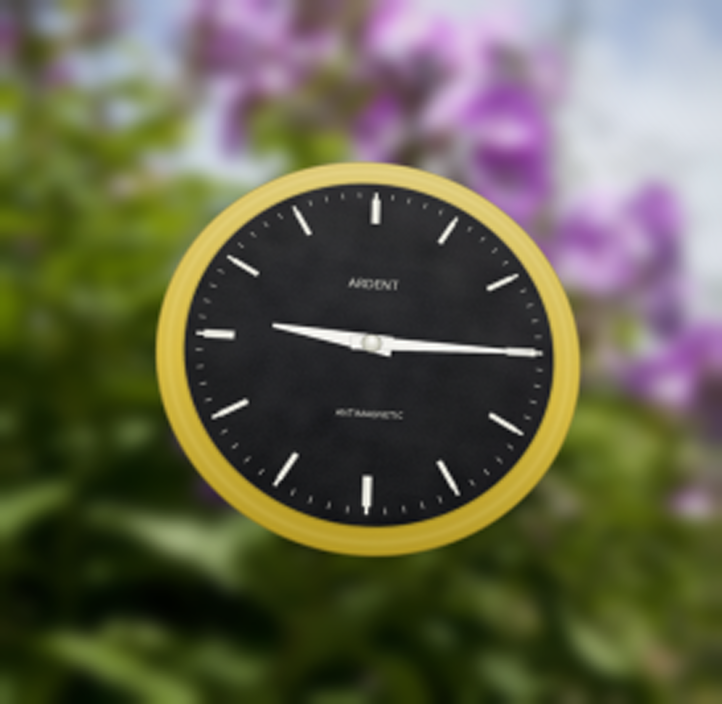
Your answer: **9:15**
